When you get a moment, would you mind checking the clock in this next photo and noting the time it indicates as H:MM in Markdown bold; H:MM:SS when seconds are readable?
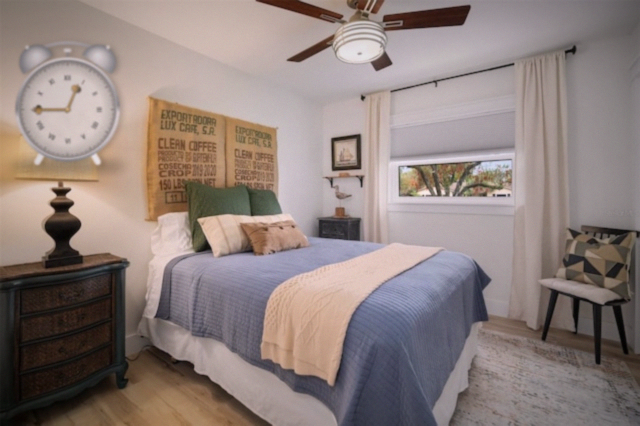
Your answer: **12:45**
